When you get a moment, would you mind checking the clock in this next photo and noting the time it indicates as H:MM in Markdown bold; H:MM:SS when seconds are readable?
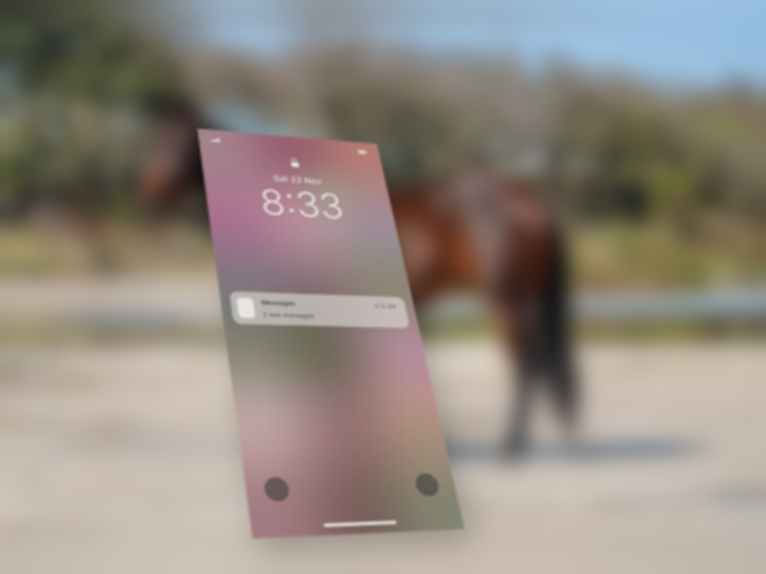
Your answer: **8:33**
